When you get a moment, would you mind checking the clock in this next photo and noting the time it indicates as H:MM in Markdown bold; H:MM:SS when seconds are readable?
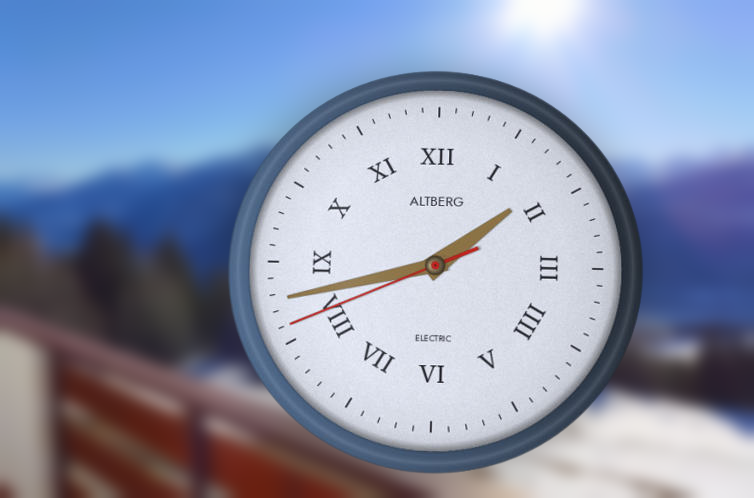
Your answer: **1:42:41**
